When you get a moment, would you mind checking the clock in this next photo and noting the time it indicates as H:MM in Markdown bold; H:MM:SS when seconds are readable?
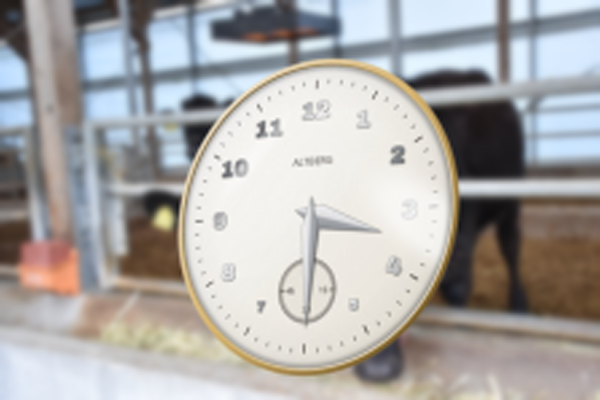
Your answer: **3:30**
